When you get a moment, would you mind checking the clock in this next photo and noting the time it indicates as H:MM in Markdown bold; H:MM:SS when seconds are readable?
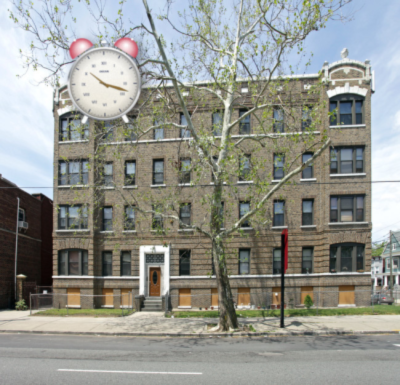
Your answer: **10:18**
